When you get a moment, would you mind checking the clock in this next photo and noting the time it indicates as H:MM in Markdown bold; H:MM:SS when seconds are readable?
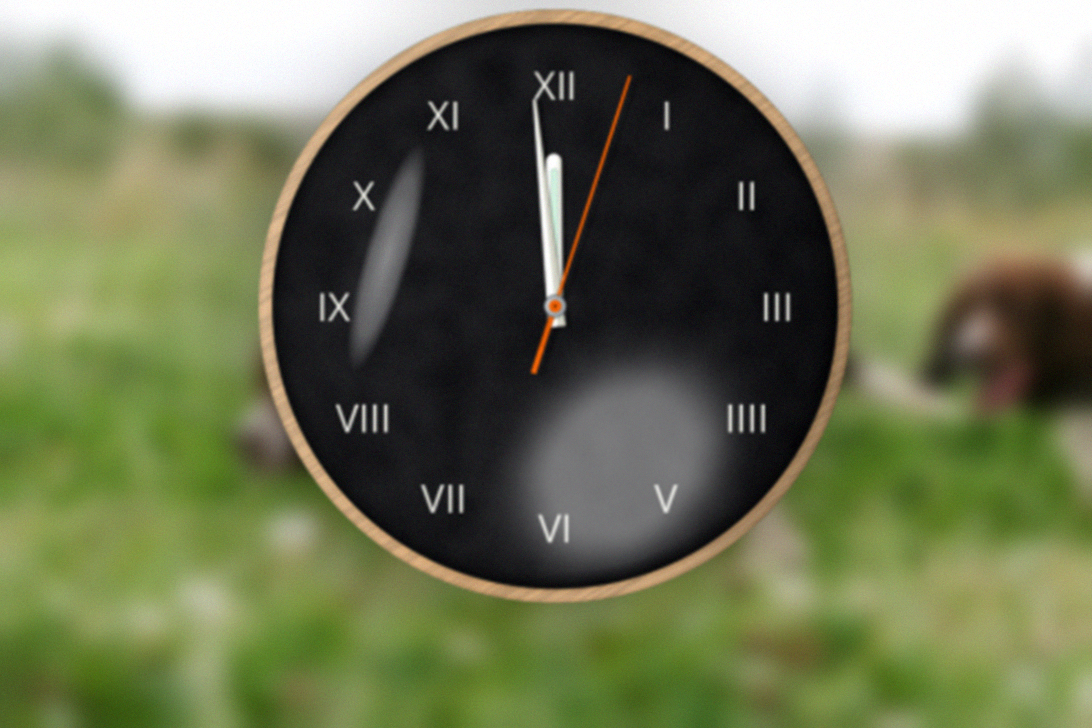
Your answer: **11:59:03**
